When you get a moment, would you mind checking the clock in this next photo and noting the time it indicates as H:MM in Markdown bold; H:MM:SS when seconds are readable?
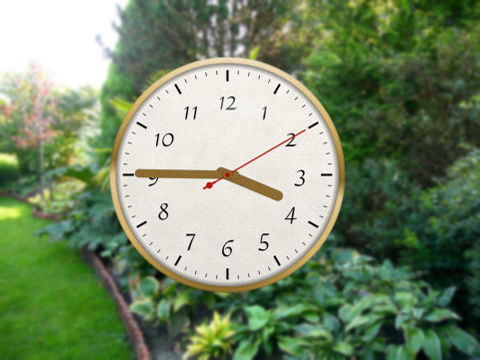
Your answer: **3:45:10**
